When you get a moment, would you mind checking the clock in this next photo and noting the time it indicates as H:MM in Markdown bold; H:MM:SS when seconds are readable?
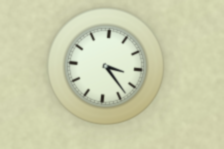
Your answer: **3:23**
